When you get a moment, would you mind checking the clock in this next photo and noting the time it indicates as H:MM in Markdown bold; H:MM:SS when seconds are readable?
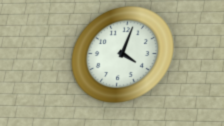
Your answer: **4:02**
